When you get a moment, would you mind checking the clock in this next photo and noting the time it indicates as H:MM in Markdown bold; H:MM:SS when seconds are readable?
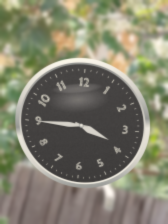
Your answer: **3:45**
